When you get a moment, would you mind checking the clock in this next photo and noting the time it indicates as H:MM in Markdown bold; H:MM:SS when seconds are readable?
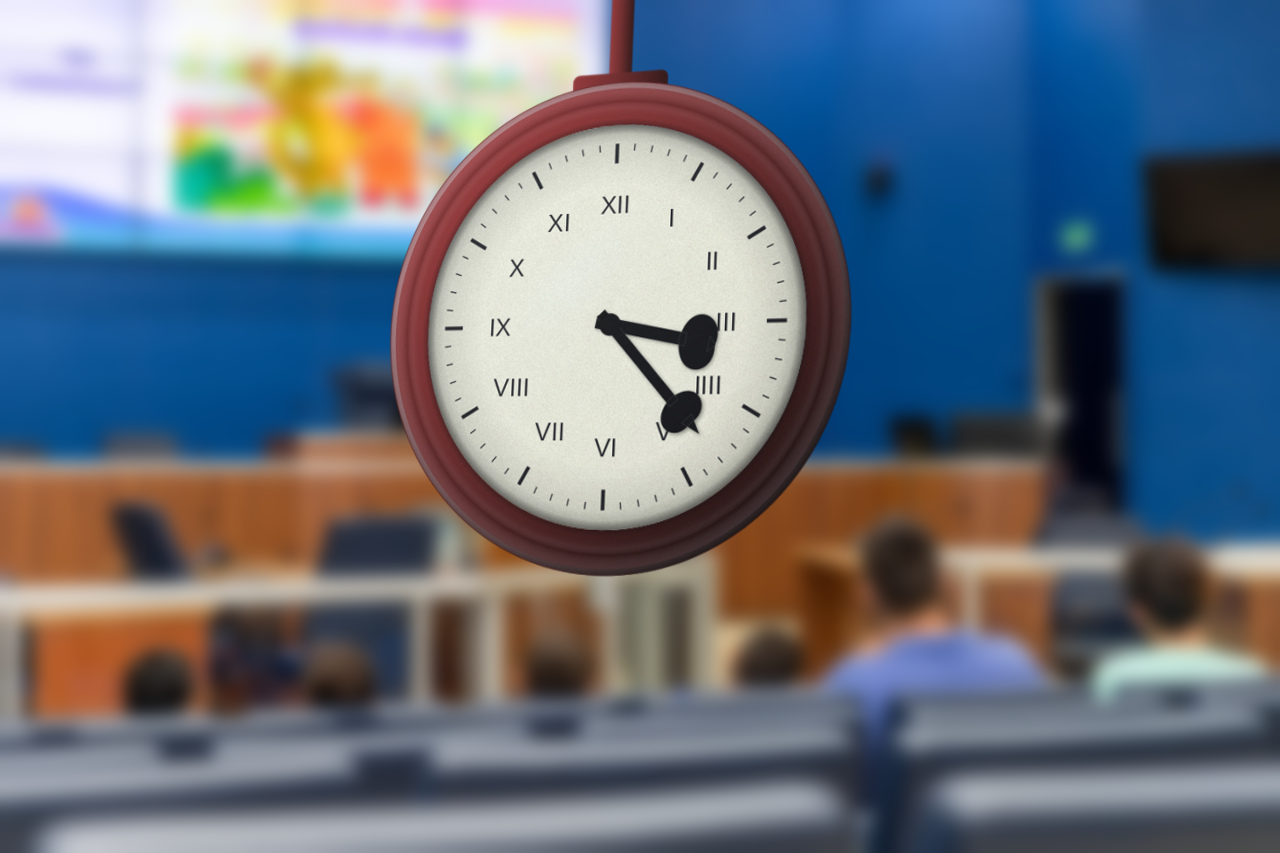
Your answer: **3:23**
